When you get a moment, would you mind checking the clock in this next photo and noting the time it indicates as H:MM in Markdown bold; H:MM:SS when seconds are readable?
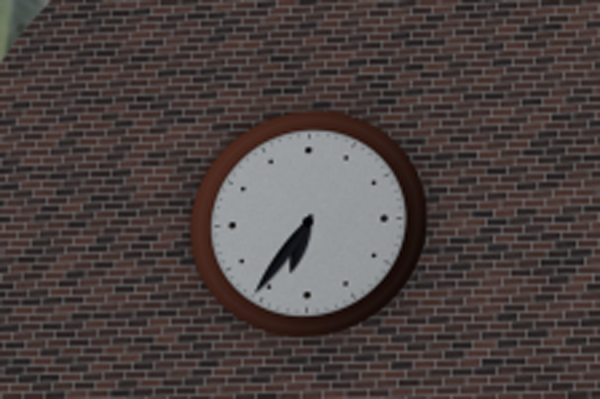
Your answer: **6:36**
